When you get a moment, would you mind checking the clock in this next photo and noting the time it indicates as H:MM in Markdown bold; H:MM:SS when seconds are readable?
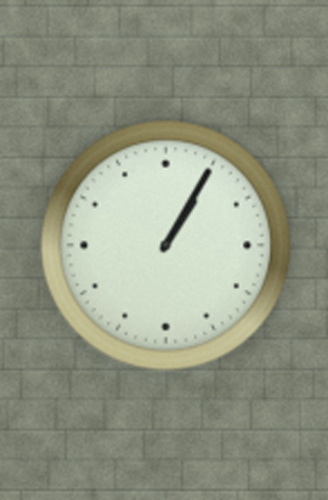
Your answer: **1:05**
